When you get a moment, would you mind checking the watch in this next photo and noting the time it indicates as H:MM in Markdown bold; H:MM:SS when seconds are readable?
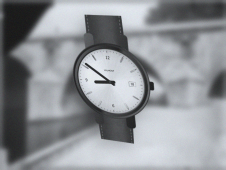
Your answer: **8:51**
